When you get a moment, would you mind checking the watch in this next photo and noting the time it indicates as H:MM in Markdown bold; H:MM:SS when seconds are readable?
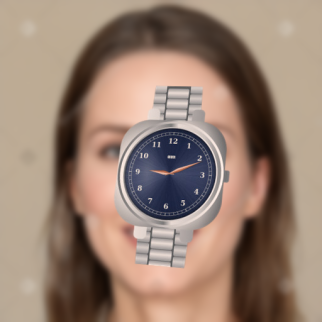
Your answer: **9:11**
